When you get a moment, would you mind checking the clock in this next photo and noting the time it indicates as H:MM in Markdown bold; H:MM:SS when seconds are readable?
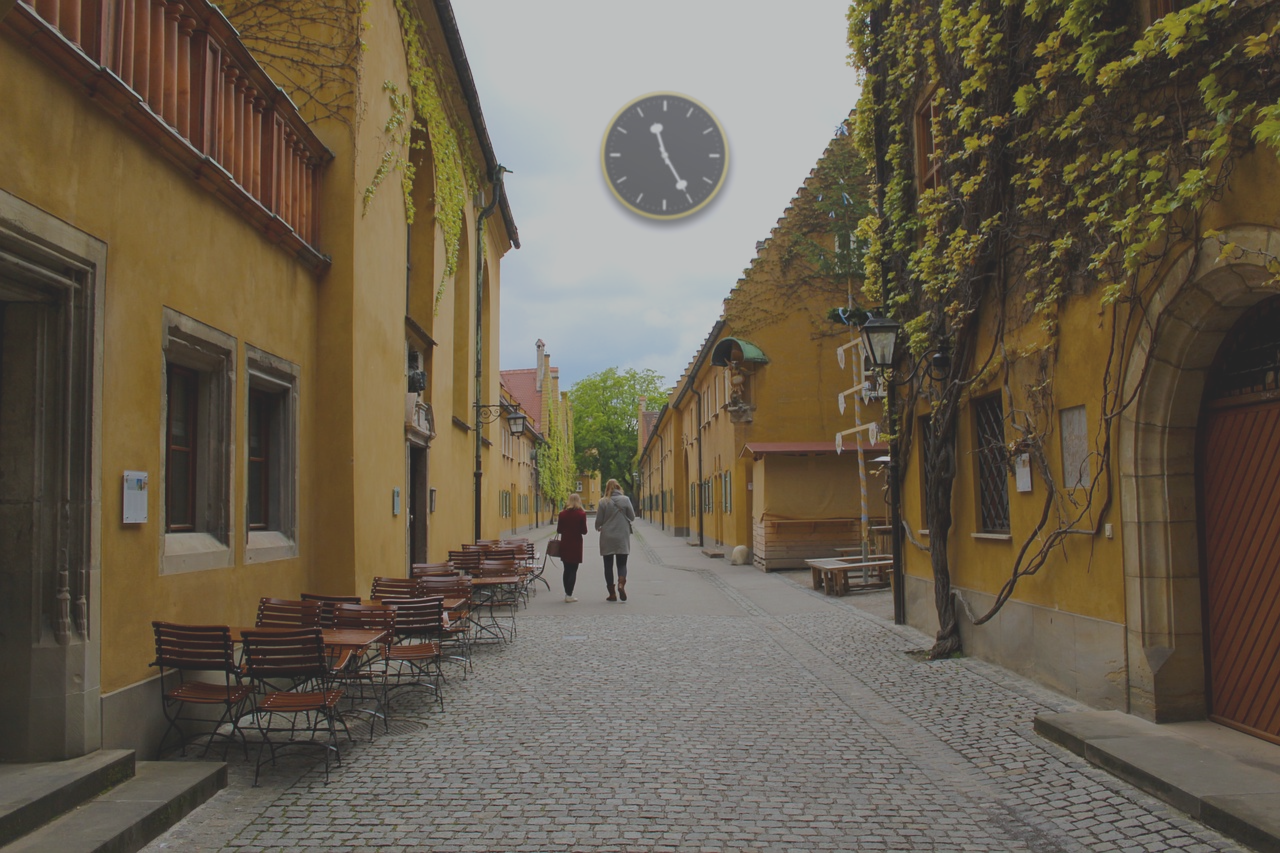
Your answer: **11:25**
